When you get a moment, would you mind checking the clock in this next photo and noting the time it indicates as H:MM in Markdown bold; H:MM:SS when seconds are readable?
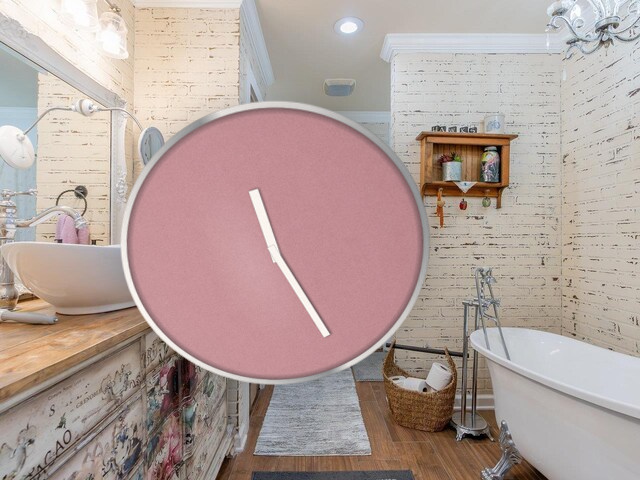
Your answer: **11:25**
